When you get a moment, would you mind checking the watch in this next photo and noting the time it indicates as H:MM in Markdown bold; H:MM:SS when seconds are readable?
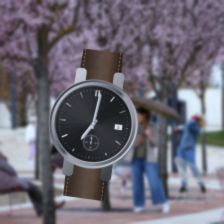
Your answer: **7:01**
